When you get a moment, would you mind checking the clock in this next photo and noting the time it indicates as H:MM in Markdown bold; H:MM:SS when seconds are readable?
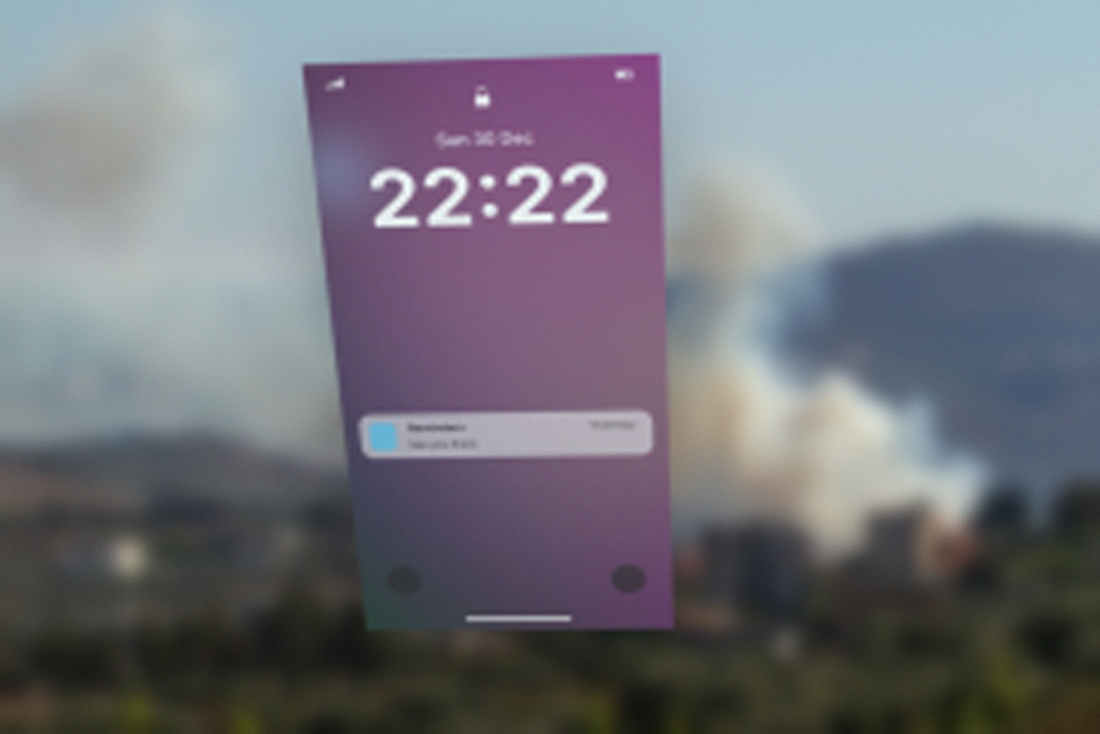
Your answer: **22:22**
